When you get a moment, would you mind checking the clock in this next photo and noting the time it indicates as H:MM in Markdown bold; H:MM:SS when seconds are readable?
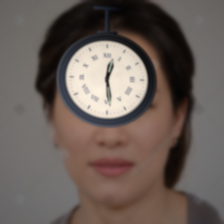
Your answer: **12:29**
